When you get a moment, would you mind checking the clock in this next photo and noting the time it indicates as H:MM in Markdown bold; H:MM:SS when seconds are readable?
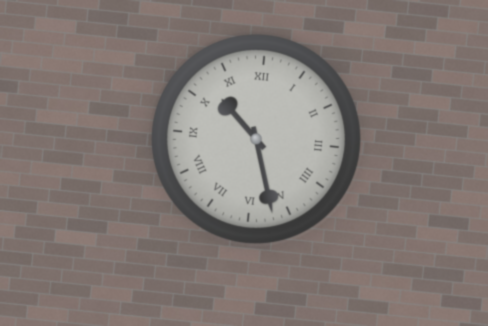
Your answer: **10:27**
